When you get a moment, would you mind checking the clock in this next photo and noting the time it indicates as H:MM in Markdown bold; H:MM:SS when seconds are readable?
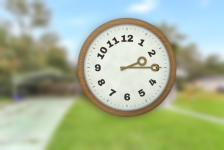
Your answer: **2:15**
